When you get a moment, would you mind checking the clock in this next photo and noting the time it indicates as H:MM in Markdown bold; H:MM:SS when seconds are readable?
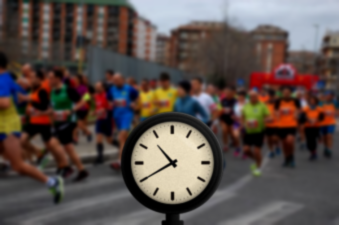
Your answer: **10:40**
